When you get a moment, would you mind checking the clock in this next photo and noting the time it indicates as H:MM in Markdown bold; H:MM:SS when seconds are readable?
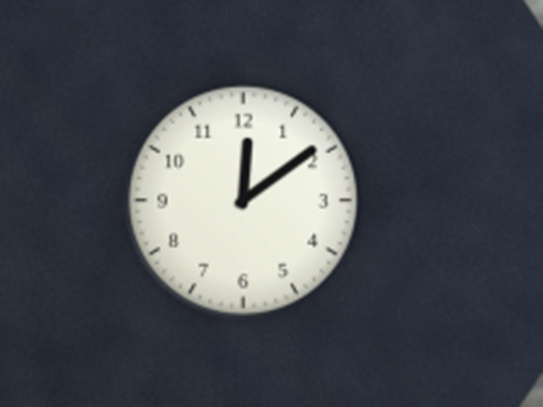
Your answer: **12:09**
